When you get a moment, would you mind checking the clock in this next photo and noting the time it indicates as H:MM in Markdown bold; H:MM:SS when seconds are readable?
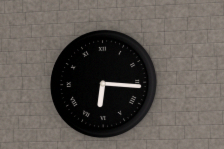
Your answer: **6:16**
